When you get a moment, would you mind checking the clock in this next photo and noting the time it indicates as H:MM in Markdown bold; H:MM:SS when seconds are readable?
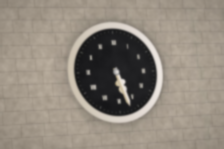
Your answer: **5:27**
